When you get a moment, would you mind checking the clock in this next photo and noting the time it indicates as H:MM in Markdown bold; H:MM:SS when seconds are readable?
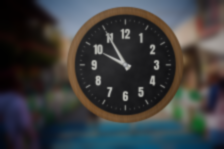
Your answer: **9:55**
